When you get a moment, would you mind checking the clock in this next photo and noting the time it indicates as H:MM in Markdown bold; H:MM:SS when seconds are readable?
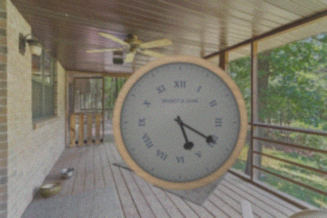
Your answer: **5:20**
